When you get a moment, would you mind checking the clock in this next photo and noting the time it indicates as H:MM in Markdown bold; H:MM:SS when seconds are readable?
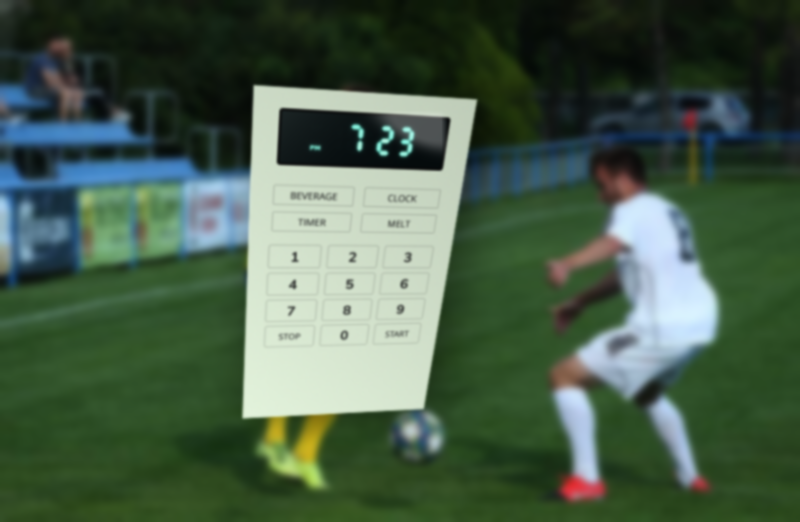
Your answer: **7:23**
